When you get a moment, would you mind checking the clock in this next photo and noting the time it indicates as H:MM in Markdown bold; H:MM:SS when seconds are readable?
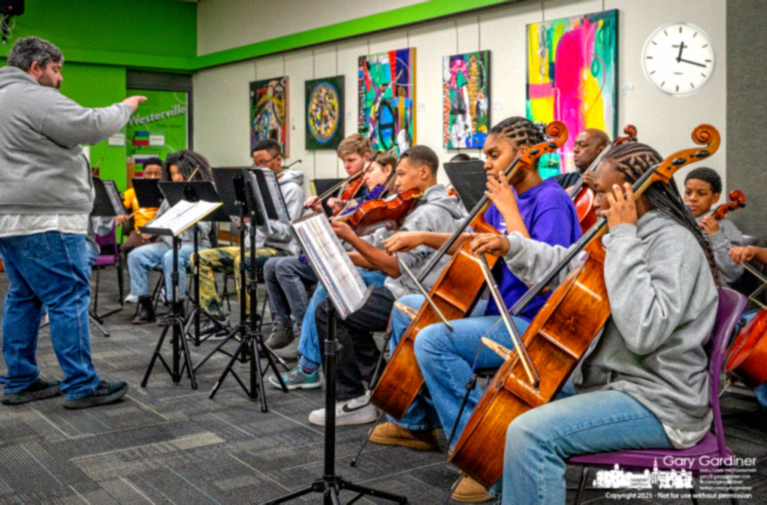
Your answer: **12:17**
